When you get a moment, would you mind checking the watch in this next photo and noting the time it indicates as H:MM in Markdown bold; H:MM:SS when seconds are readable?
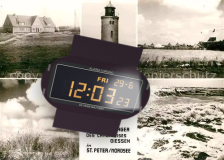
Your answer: **12:03:23**
